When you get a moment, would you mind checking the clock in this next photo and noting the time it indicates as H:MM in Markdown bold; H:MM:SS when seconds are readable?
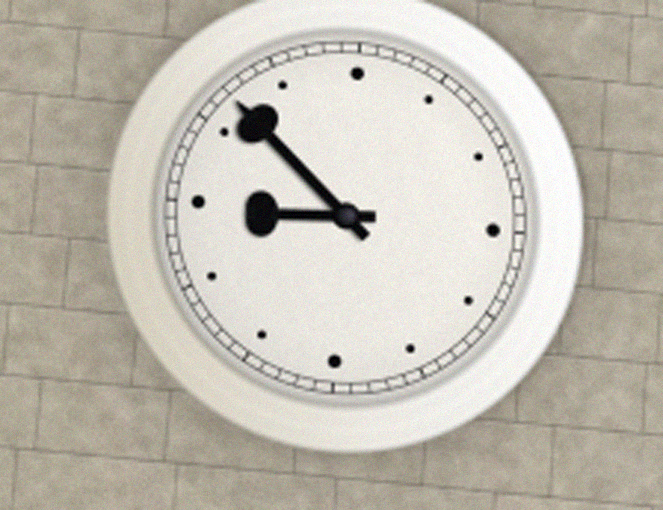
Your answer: **8:52**
